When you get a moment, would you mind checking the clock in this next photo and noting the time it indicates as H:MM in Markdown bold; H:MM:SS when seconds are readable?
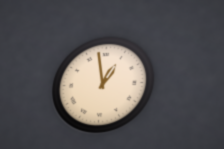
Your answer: **12:58**
